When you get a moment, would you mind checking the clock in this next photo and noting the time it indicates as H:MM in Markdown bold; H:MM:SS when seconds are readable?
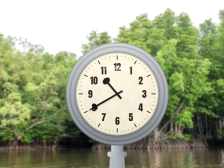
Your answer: **10:40**
